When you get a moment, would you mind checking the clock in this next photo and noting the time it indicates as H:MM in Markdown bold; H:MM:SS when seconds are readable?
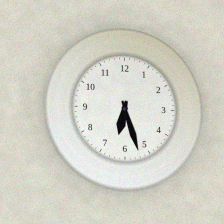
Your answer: **6:27**
